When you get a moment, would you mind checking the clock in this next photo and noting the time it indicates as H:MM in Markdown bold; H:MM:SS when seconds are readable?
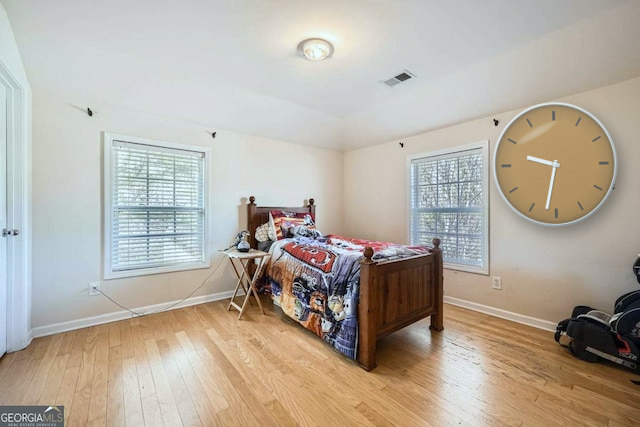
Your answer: **9:32**
